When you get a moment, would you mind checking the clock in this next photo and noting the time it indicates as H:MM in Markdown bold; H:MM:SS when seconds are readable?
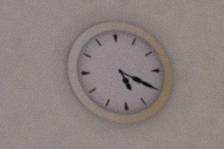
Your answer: **5:20**
